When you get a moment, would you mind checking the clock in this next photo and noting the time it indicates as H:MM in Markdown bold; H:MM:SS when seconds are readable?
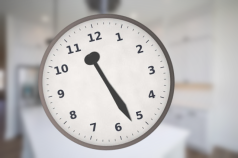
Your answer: **11:27**
